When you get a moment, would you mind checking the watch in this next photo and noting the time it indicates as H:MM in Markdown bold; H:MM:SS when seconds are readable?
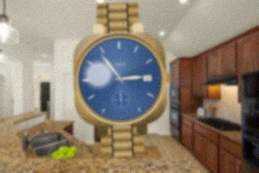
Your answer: **2:54**
